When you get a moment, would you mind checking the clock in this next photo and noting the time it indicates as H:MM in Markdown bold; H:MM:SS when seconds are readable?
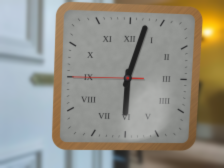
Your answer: **6:02:45**
